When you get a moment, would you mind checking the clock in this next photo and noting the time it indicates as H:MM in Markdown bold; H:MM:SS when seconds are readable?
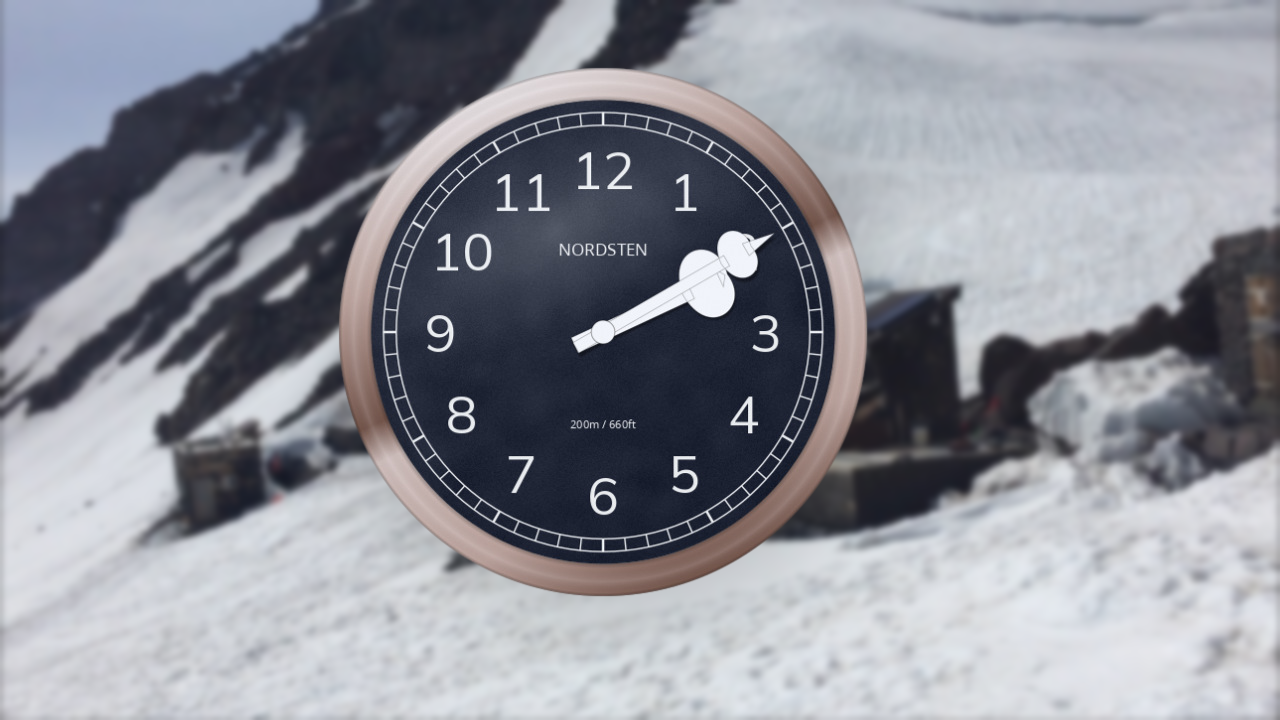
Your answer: **2:10**
